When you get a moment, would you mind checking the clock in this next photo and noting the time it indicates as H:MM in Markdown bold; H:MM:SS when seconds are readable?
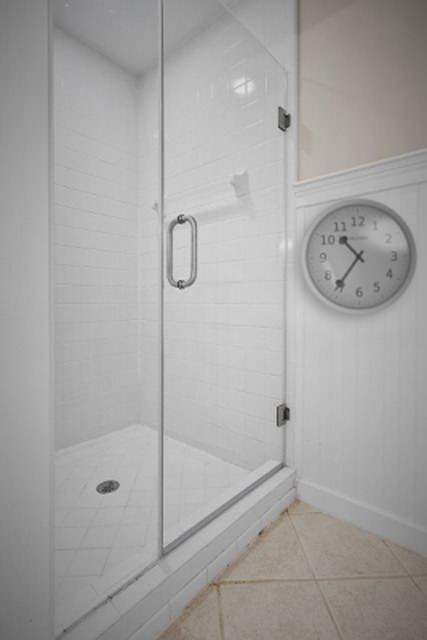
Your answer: **10:36**
